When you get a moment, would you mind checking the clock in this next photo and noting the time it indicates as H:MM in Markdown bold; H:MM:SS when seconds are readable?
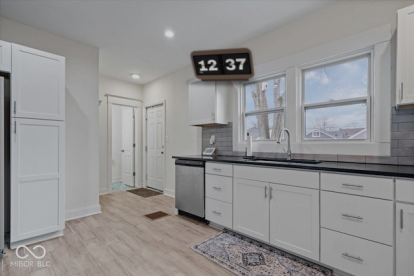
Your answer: **12:37**
